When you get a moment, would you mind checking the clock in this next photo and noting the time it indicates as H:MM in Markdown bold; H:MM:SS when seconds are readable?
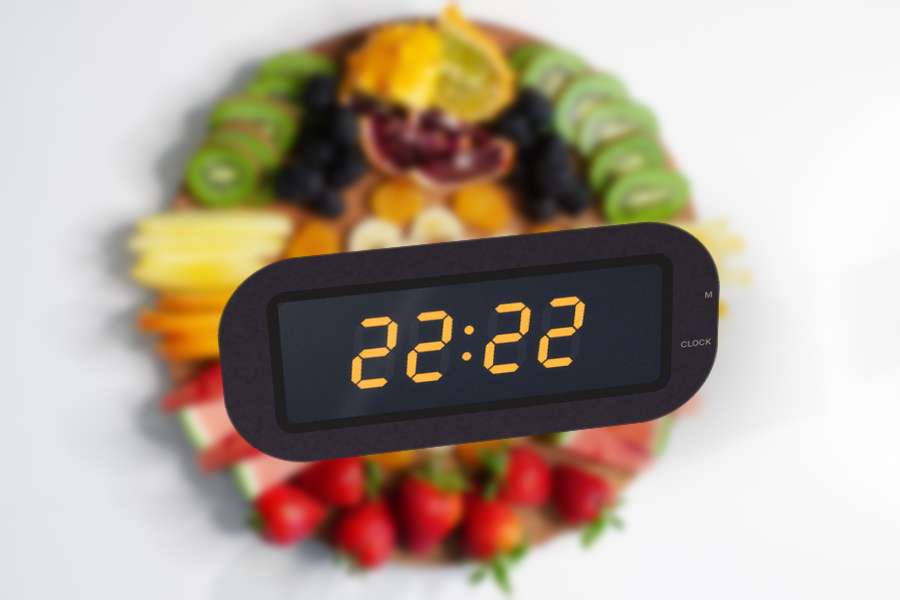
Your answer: **22:22**
